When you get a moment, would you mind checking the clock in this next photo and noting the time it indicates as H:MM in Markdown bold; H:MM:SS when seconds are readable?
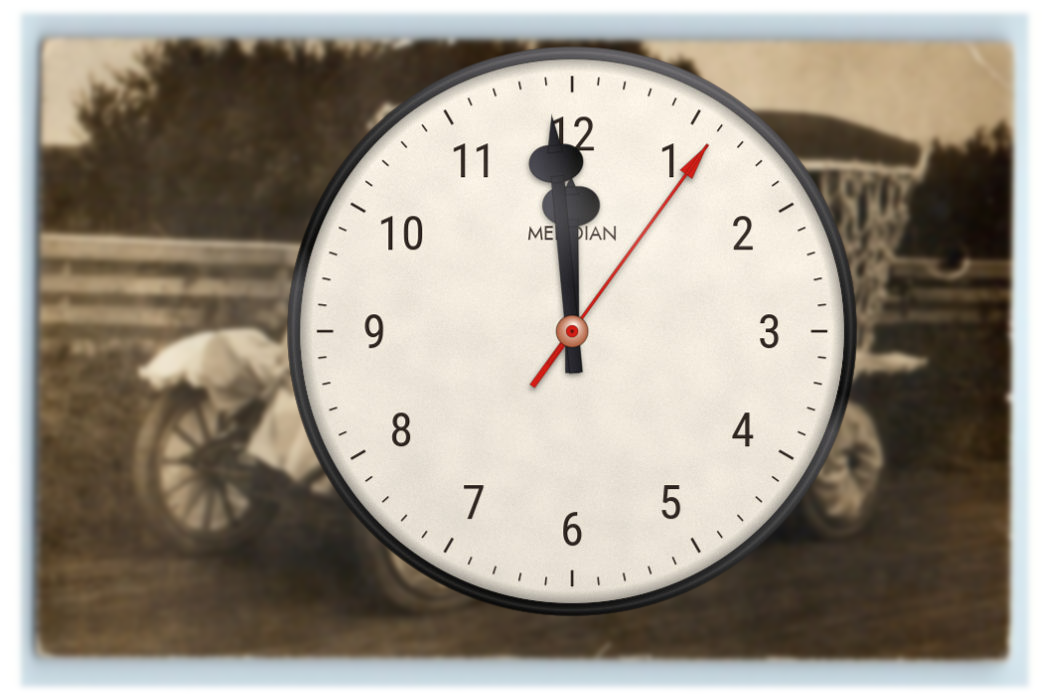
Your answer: **11:59:06**
